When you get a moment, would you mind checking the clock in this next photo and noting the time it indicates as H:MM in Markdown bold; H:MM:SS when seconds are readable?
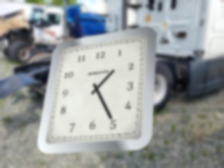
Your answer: **1:25**
